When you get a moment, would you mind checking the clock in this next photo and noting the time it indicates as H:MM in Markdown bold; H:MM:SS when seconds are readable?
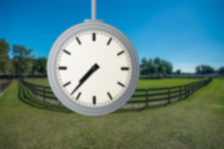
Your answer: **7:37**
